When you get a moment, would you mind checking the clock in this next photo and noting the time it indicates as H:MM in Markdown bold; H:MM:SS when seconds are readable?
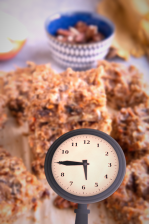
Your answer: **5:45**
